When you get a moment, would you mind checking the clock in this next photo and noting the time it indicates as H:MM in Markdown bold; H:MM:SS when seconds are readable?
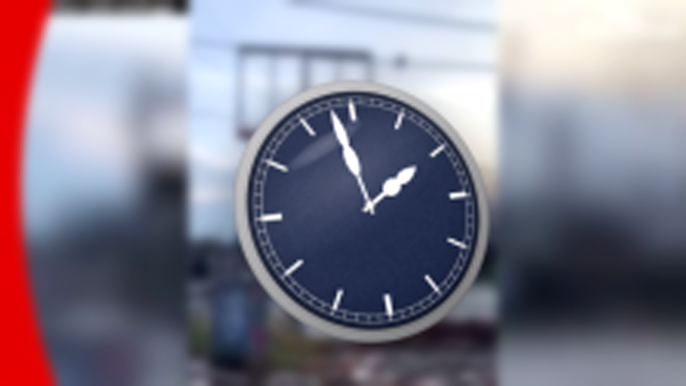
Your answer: **1:58**
